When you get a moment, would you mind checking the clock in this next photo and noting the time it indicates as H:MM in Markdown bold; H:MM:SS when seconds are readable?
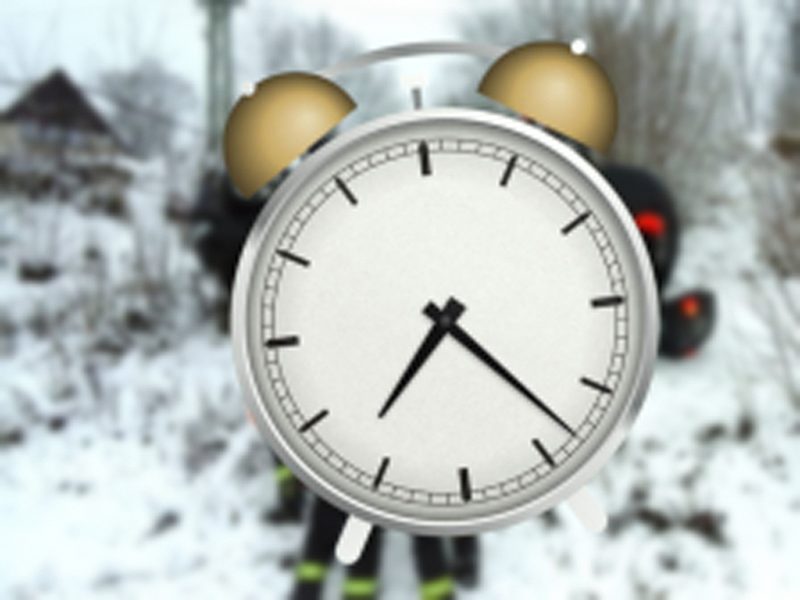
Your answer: **7:23**
